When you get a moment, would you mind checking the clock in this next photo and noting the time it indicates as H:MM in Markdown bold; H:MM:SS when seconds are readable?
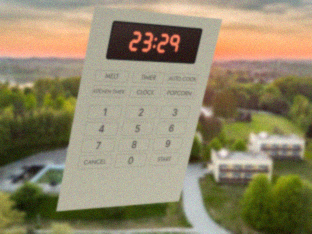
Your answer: **23:29**
